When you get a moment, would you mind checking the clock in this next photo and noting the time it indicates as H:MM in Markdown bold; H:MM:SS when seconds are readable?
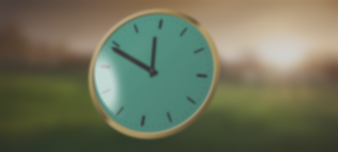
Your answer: **11:49**
